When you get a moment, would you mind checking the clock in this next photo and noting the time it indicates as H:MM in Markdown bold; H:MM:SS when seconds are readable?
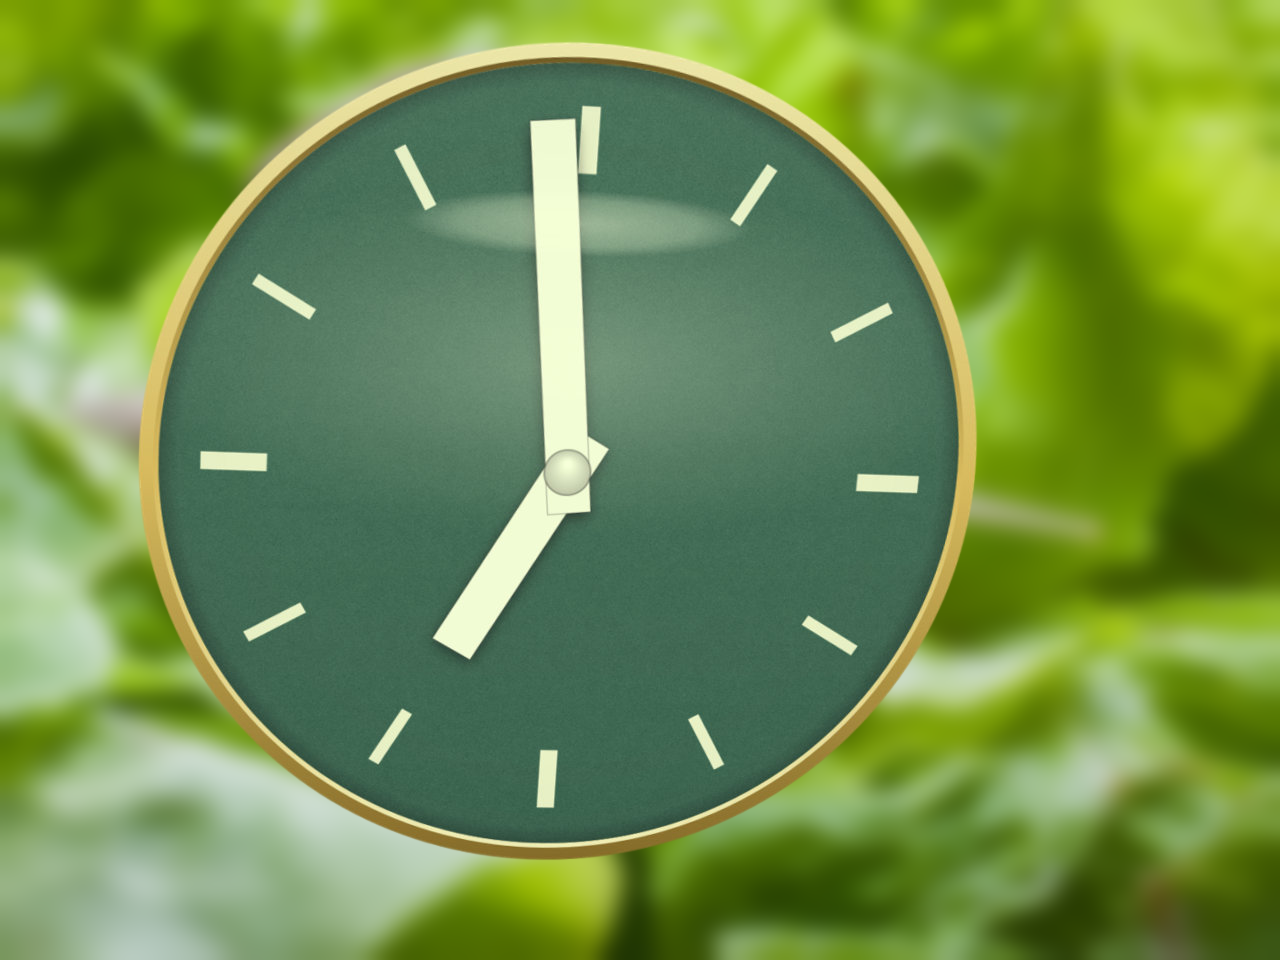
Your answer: **6:59**
